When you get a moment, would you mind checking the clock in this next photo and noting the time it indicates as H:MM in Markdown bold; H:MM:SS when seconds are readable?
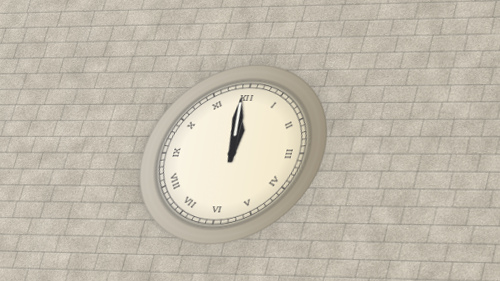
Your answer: **11:59**
